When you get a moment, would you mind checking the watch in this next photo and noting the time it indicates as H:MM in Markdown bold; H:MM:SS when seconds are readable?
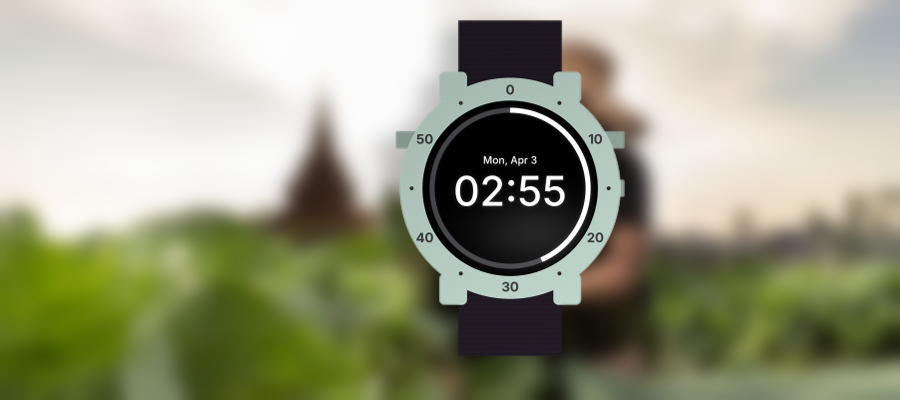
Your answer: **2:55**
